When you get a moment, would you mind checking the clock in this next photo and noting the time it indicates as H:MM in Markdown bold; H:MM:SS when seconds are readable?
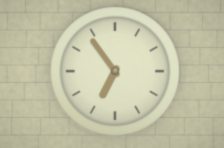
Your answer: **6:54**
